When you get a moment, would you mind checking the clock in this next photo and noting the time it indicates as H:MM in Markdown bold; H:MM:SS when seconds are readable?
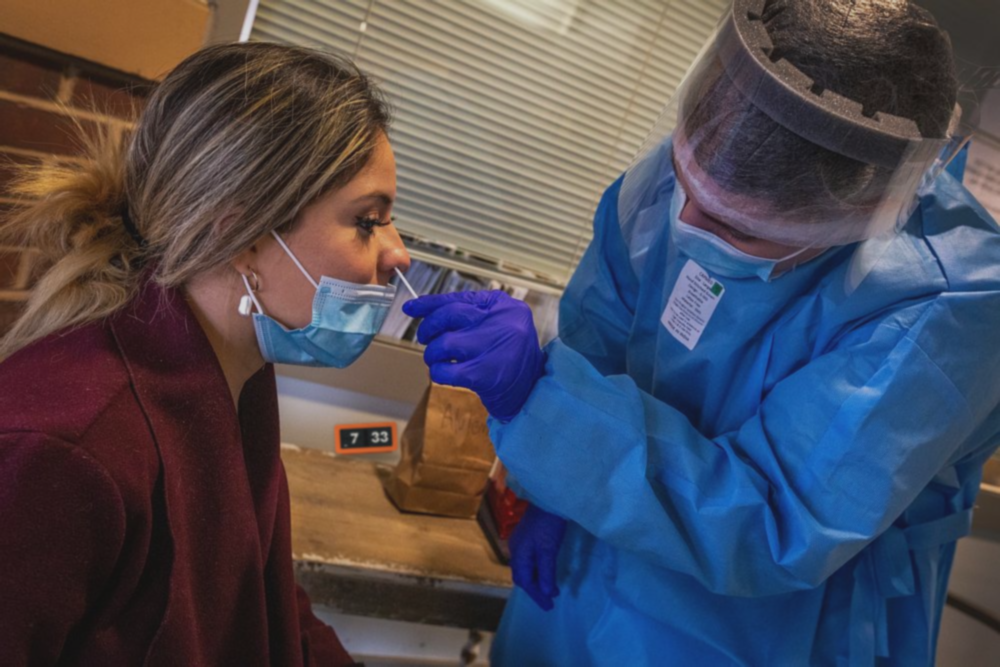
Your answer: **7:33**
